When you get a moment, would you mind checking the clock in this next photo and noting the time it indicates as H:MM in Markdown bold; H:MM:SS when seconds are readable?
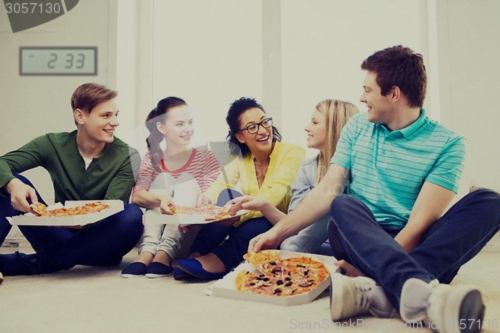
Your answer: **2:33**
